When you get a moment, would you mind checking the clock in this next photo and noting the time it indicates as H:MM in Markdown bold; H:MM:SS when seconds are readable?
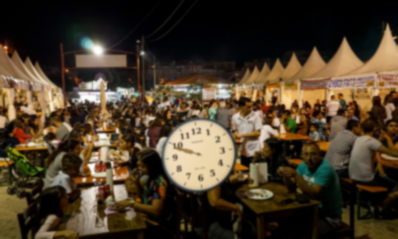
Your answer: **9:49**
